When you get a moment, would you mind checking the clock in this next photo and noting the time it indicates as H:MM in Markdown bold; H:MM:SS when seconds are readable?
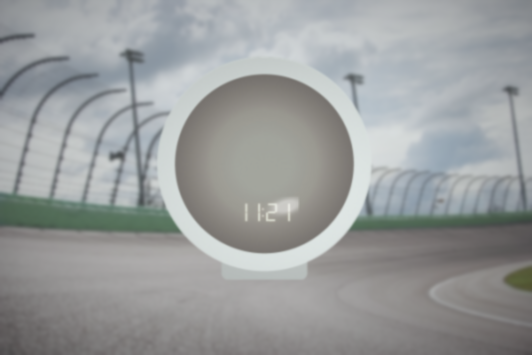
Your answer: **11:21**
